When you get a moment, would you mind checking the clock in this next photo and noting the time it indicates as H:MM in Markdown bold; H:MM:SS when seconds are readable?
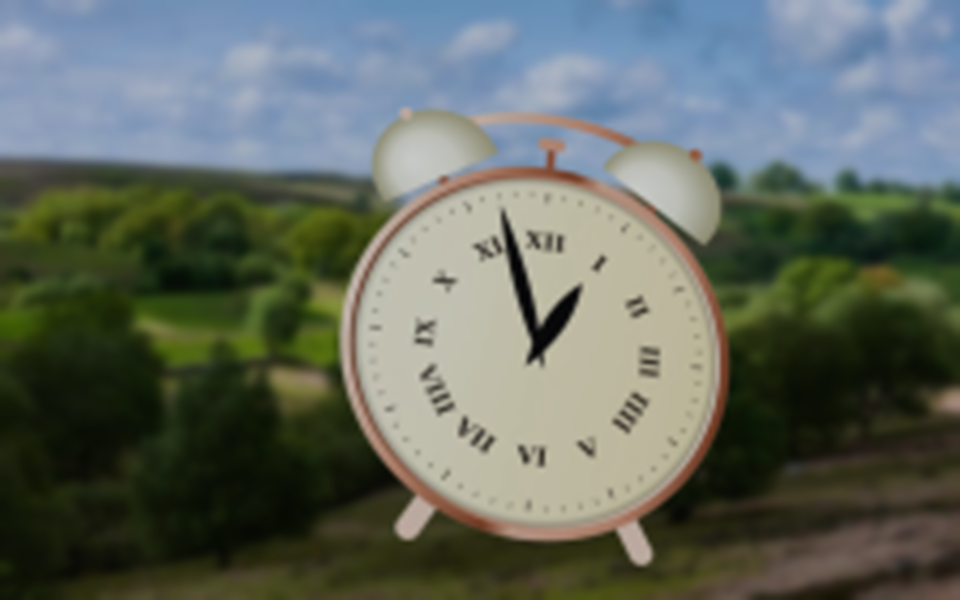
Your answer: **12:57**
